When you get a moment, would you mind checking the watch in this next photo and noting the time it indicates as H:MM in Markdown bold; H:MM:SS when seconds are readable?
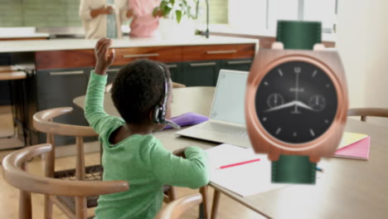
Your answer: **3:42**
